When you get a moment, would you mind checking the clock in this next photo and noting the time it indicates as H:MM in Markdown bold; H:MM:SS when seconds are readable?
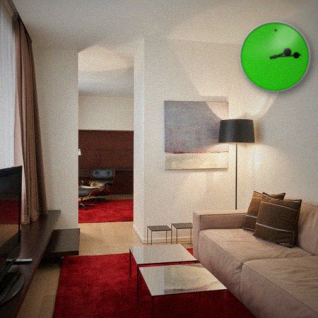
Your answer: **2:14**
